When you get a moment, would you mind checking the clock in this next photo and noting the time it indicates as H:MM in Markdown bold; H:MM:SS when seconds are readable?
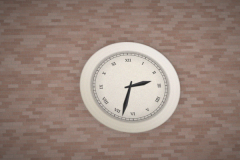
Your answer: **2:33**
